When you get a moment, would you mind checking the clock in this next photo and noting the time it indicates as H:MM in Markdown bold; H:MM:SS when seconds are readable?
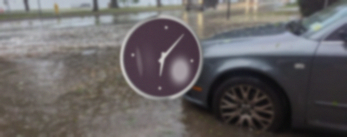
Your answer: **6:06**
